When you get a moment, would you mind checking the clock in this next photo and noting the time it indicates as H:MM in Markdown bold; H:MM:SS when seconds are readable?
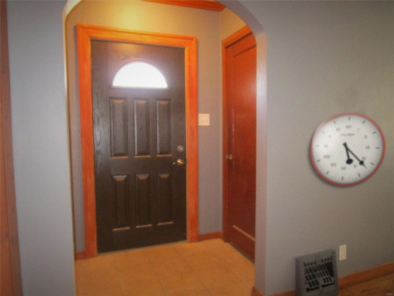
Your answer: **5:22**
